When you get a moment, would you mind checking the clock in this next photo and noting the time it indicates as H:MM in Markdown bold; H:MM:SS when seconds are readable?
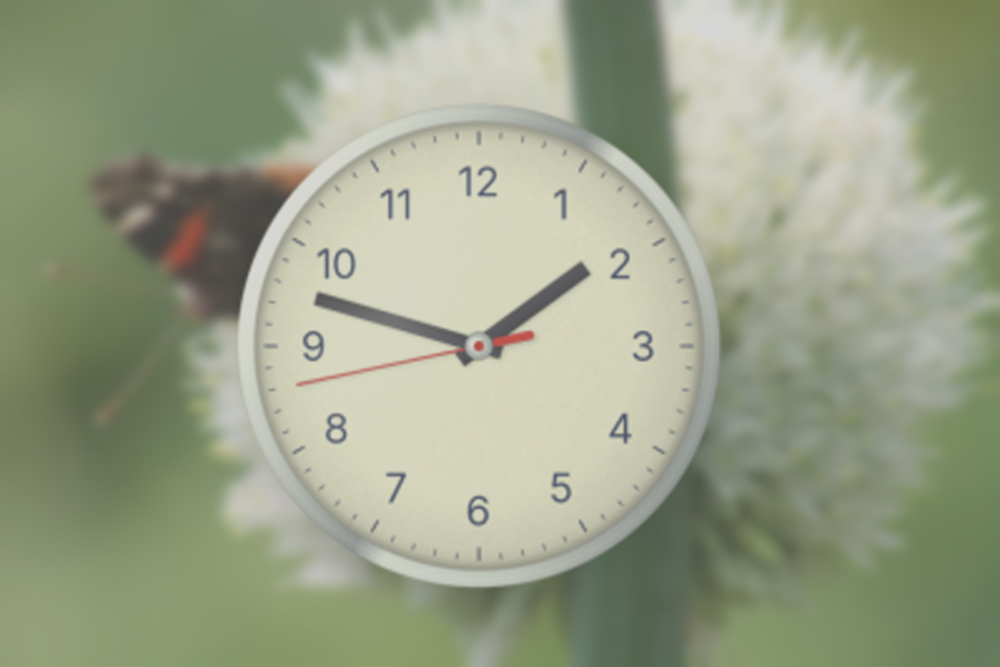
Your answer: **1:47:43**
